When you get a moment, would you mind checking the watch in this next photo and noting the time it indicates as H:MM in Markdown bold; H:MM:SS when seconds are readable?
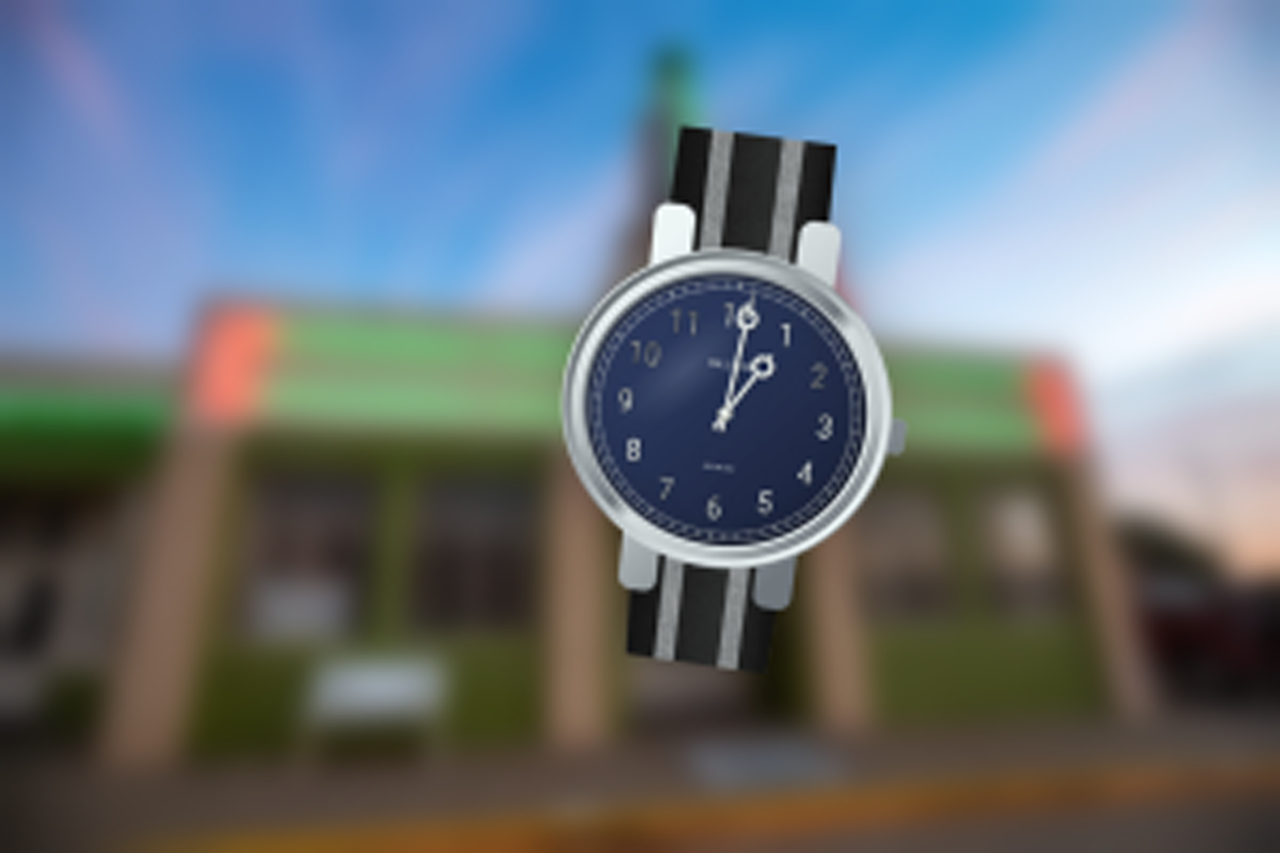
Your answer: **1:01**
